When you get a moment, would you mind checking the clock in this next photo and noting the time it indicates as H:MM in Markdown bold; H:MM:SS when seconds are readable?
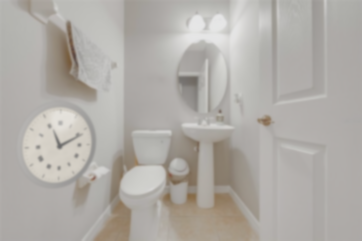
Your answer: **11:11**
